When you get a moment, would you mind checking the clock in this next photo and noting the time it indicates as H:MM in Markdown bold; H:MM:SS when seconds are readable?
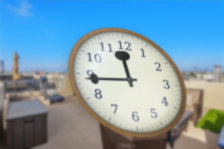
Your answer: **11:44**
